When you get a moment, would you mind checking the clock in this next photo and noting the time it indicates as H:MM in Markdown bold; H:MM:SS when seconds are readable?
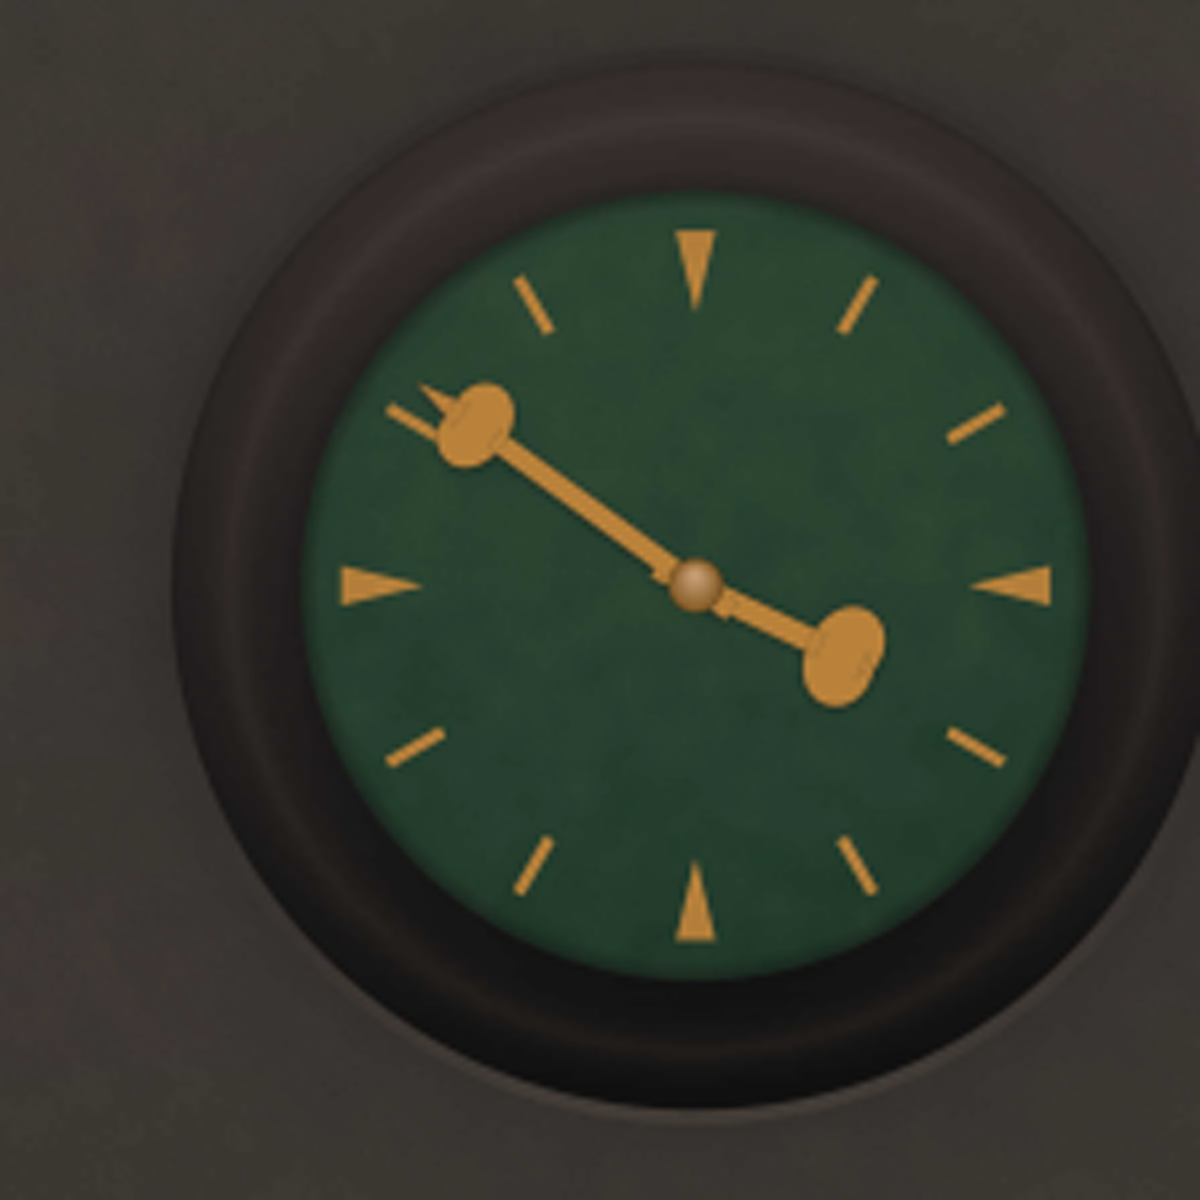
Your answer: **3:51**
